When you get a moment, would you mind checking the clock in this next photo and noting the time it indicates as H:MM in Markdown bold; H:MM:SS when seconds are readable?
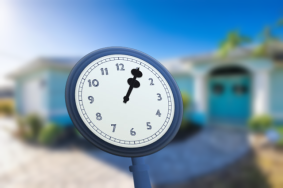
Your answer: **1:05**
